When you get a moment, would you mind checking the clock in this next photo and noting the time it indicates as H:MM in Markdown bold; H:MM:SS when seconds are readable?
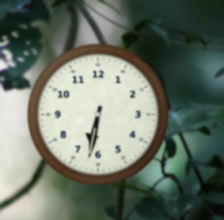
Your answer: **6:32**
